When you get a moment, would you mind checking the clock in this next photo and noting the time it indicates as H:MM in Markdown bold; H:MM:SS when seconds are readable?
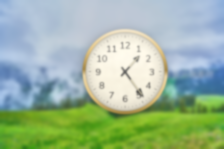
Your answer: **1:24**
